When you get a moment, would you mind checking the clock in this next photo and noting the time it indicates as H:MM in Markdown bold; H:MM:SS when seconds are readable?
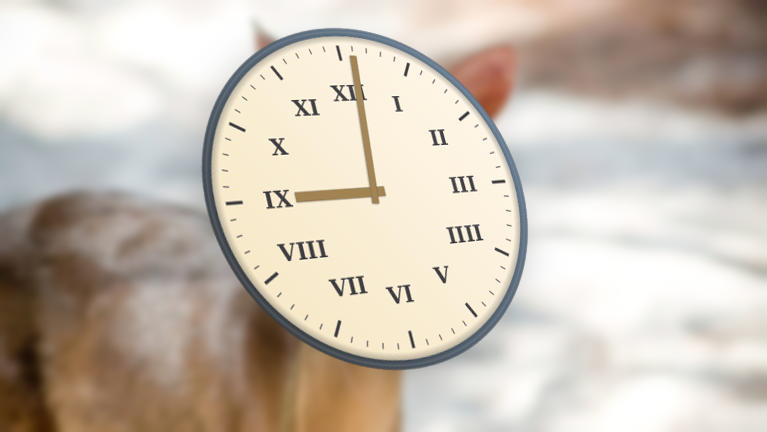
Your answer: **9:01**
